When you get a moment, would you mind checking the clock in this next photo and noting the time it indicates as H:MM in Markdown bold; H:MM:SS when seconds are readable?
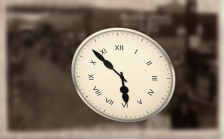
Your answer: **5:53**
